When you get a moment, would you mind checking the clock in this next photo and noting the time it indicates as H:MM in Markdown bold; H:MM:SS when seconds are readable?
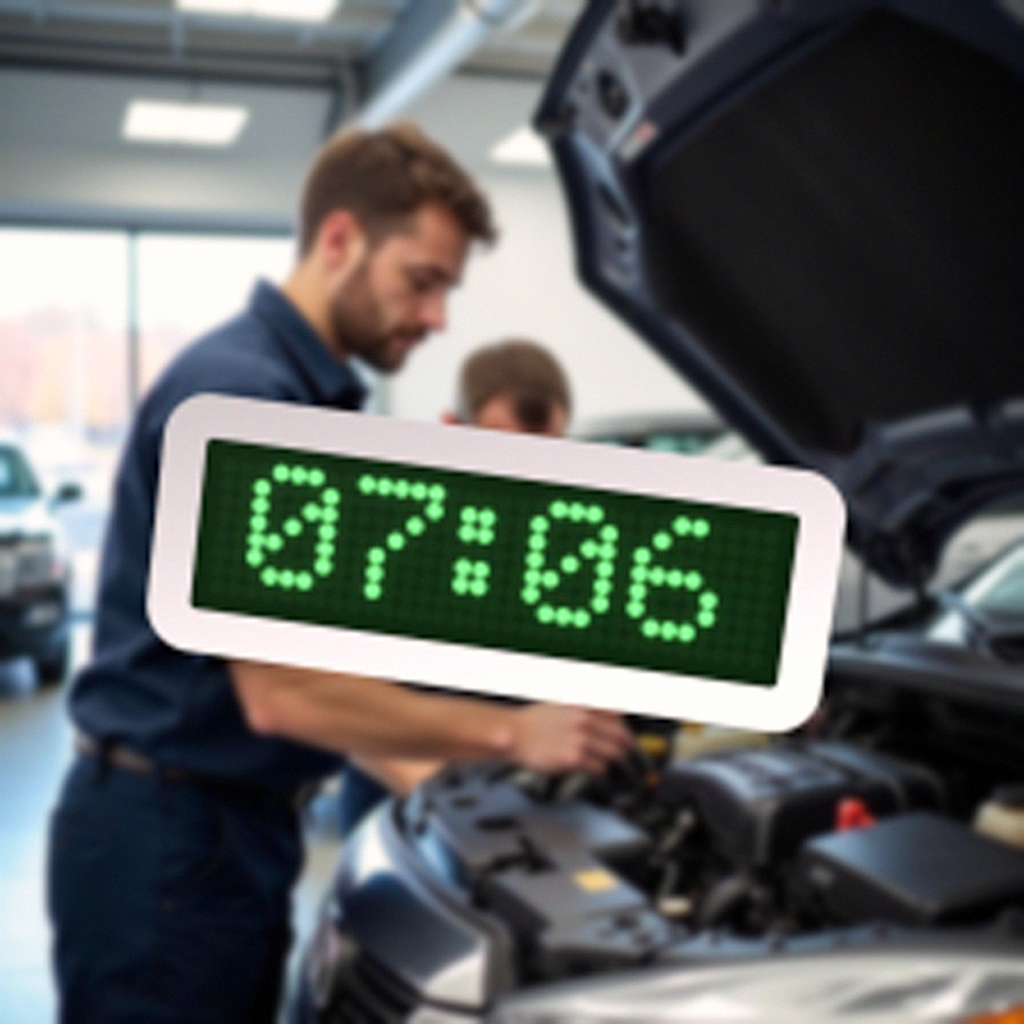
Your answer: **7:06**
